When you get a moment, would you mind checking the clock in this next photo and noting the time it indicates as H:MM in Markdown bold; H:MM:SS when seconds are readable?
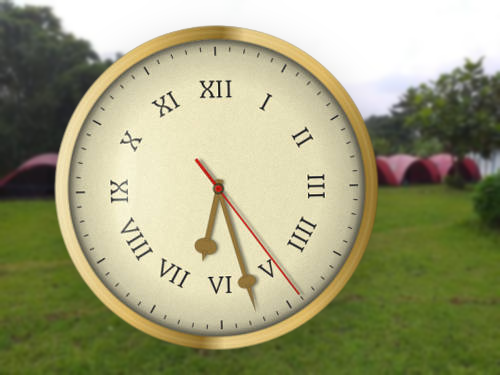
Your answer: **6:27:24**
